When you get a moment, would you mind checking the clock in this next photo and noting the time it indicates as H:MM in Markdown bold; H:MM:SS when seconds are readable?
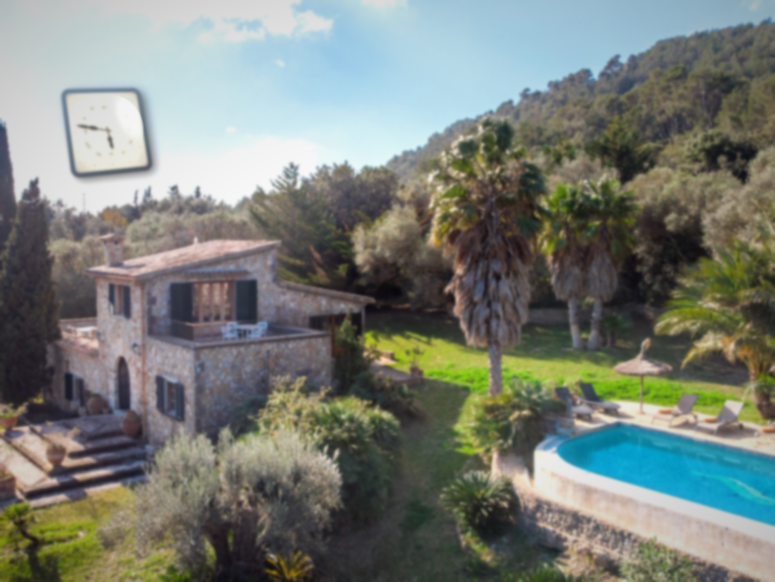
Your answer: **5:47**
